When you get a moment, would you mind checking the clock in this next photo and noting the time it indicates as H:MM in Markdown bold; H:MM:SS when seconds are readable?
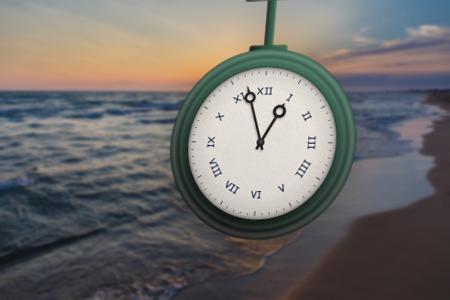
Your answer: **12:57**
